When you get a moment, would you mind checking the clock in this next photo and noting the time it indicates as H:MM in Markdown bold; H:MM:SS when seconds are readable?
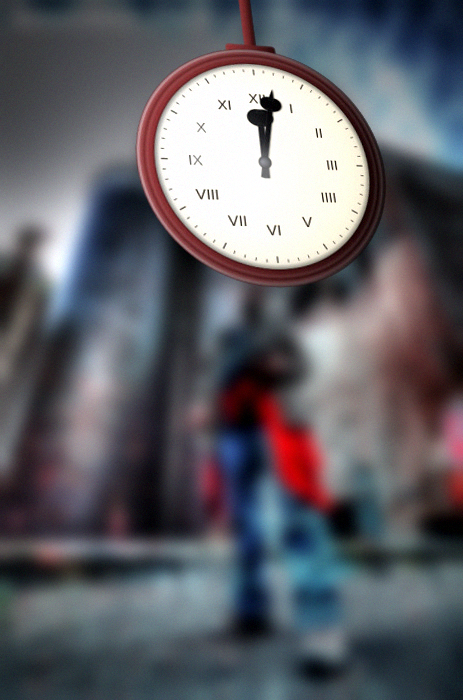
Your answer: **12:02**
